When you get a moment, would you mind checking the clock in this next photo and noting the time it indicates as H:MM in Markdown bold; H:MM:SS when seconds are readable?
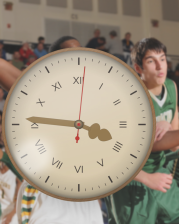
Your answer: **3:46:01**
